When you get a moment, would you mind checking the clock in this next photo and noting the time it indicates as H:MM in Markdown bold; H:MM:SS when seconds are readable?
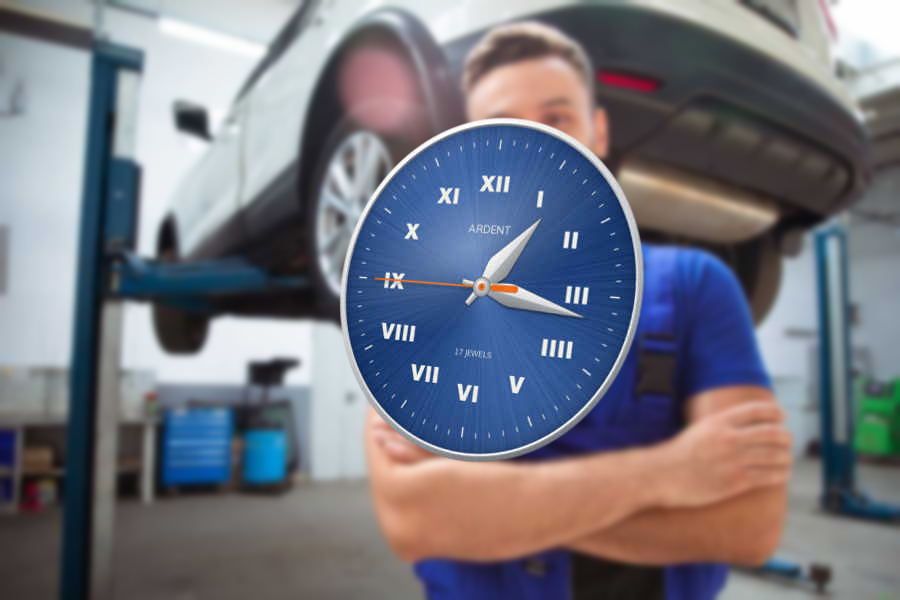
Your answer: **1:16:45**
